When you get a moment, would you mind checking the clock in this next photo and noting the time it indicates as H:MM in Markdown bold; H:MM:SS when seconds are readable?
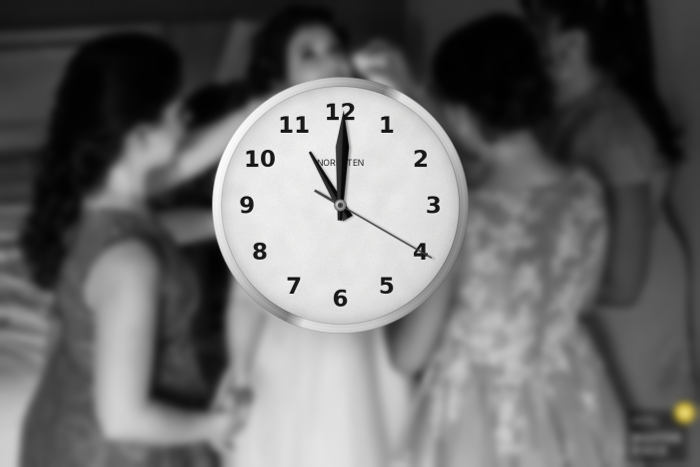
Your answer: **11:00:20**
